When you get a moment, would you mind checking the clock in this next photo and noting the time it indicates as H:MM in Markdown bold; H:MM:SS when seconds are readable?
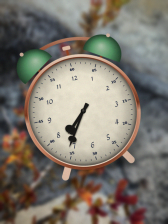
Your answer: **7:36**
